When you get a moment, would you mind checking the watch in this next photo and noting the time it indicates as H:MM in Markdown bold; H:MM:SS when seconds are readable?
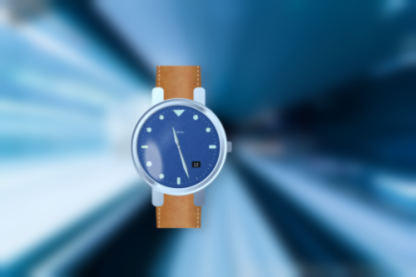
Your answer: **11:27**
